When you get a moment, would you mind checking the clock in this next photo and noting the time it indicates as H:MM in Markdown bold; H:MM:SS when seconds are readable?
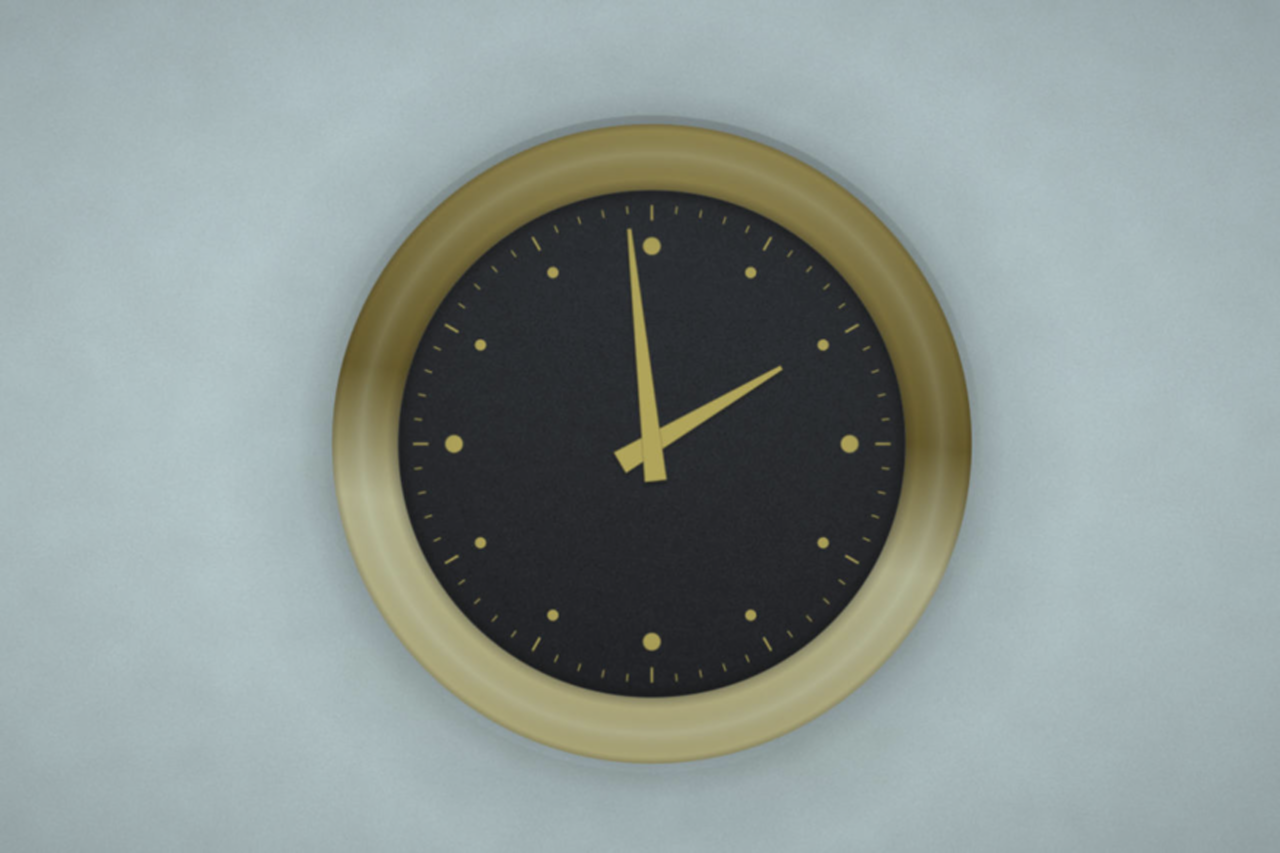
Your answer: **1:59**
